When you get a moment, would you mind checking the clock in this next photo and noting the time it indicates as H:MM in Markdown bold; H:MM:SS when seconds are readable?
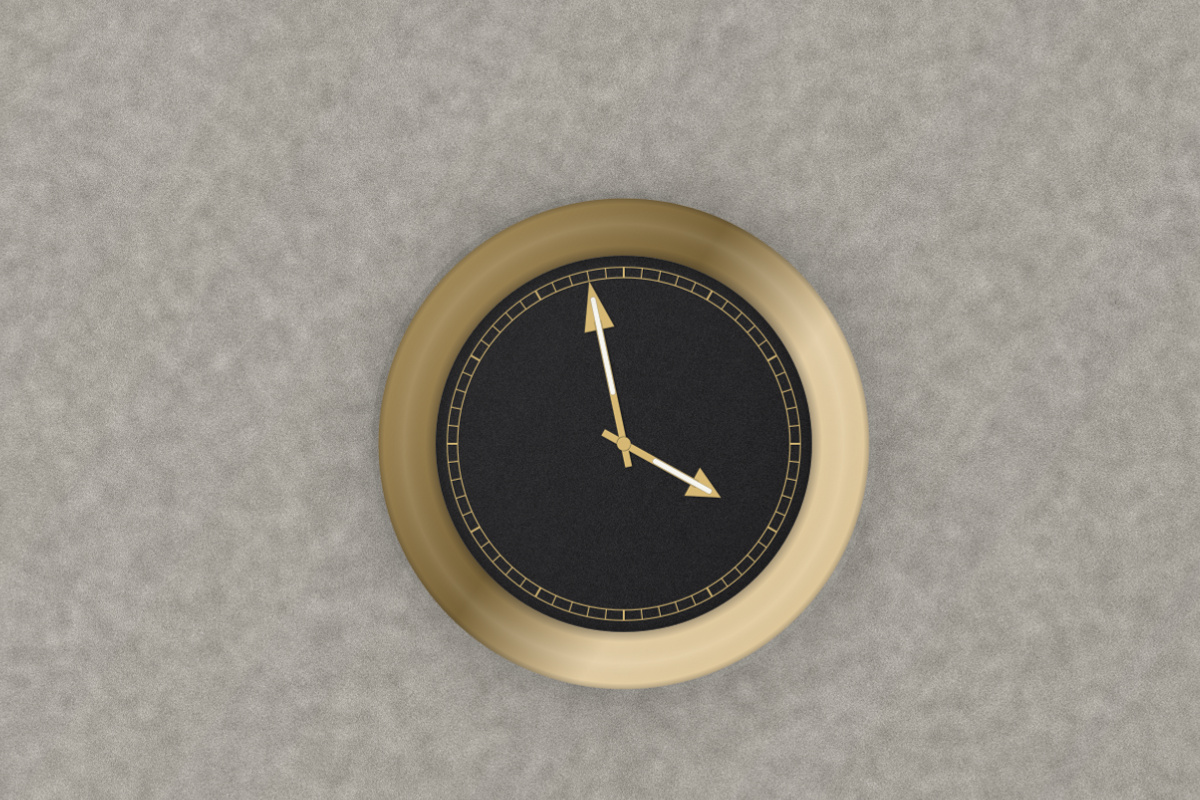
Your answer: **3:58**
